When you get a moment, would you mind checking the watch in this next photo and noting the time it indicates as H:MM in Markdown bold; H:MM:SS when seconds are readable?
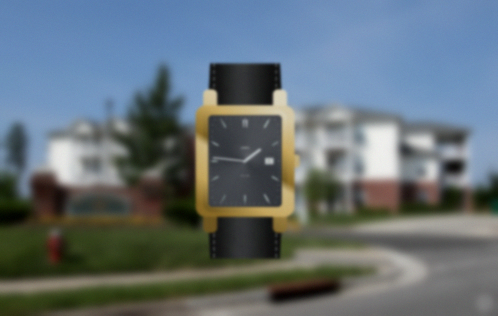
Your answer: **1:46**
